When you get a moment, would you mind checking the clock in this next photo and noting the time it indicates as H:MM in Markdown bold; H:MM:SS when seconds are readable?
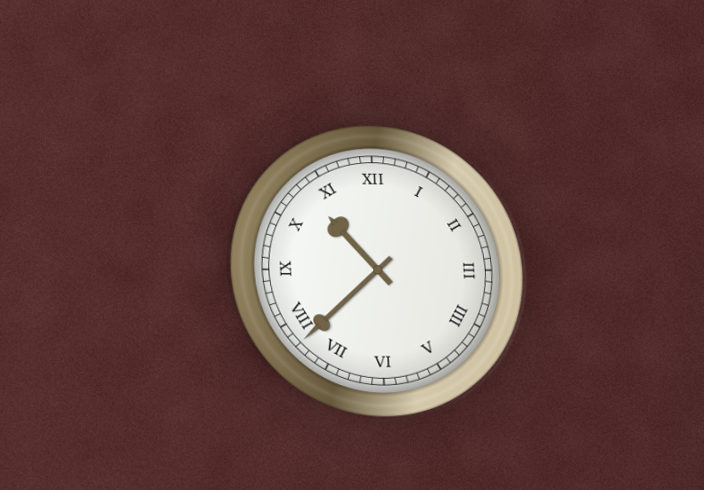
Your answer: **10:38**
